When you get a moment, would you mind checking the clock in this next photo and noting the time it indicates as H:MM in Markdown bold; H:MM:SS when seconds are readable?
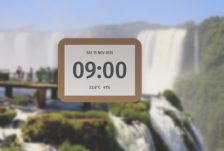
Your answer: **9:00**
